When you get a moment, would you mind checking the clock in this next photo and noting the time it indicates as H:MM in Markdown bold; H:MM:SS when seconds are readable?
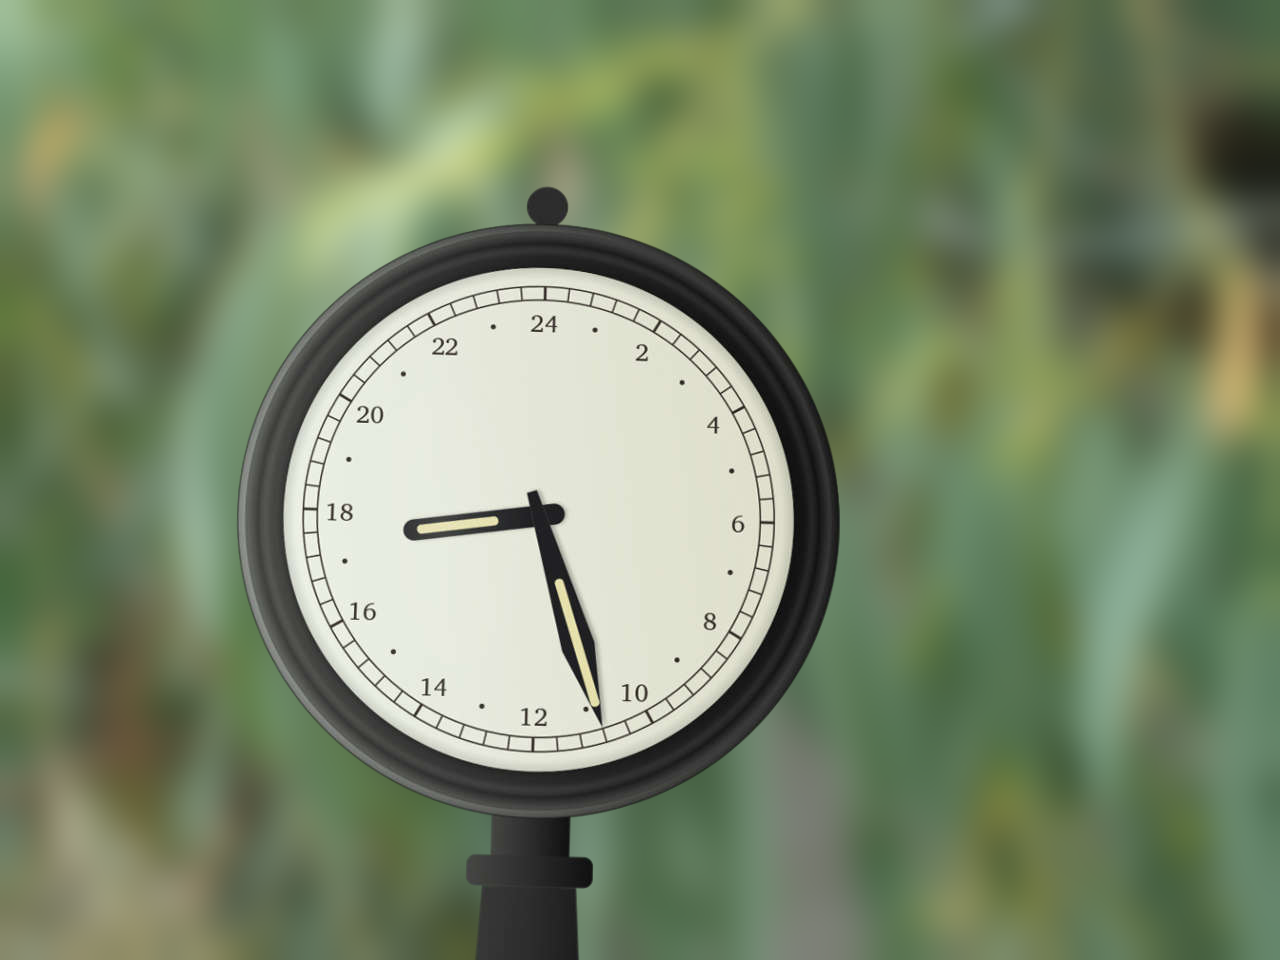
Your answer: **17:27**
